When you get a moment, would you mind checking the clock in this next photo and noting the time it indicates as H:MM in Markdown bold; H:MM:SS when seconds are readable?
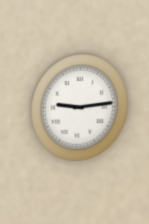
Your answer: **9:14**
